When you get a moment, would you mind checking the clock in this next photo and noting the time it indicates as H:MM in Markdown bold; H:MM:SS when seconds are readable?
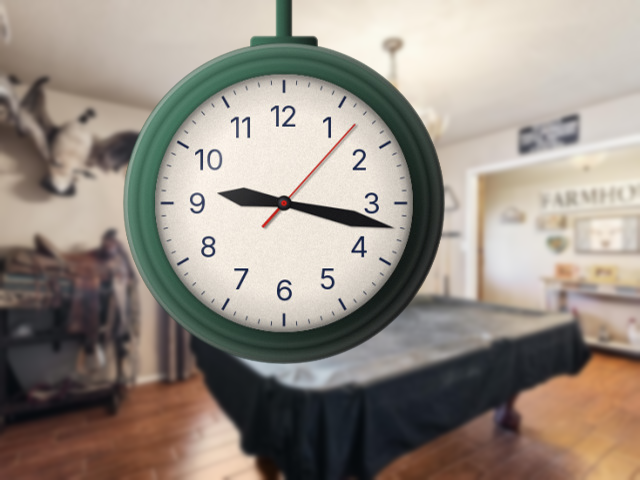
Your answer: **9:17:07**
